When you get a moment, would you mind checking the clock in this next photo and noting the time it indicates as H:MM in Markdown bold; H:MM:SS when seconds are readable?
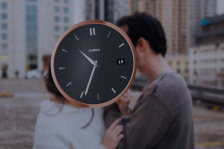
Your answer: **10:34**
